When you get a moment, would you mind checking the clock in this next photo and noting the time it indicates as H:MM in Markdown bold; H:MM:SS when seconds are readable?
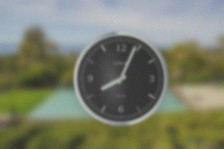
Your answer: **8:04**
